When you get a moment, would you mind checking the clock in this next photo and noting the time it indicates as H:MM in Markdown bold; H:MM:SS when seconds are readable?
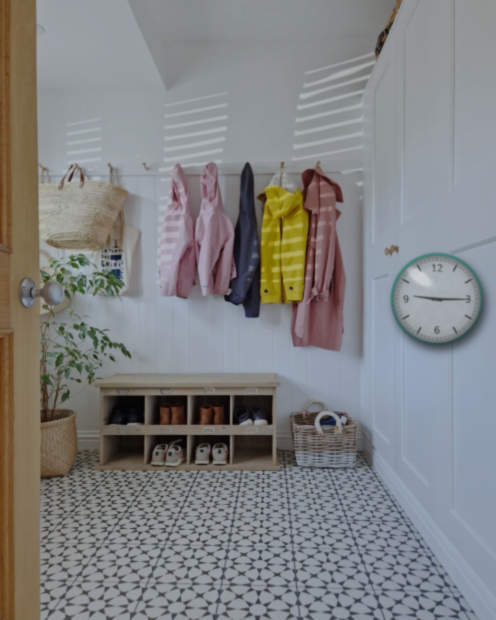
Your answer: **9:15**
